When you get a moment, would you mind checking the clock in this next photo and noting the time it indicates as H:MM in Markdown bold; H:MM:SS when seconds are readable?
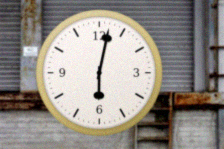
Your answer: **6:02**
